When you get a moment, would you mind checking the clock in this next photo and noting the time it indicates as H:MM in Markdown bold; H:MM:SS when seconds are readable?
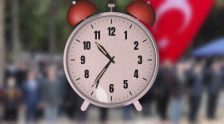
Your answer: **10:36**
